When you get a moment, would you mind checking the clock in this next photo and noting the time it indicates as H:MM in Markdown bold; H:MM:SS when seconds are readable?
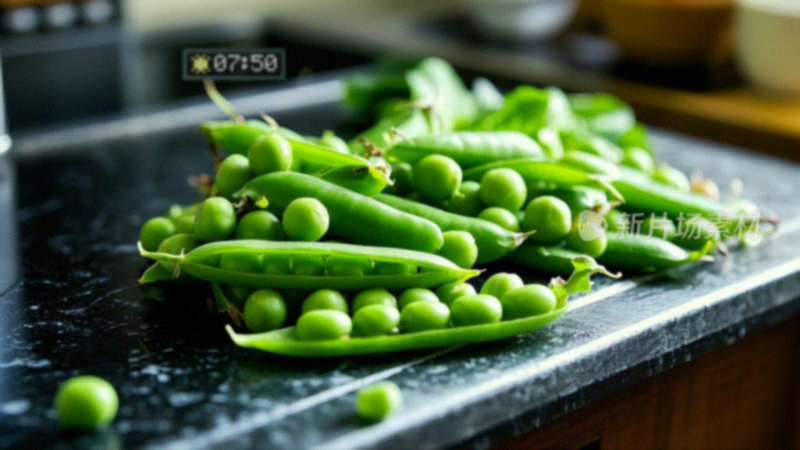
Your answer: **7:50**
